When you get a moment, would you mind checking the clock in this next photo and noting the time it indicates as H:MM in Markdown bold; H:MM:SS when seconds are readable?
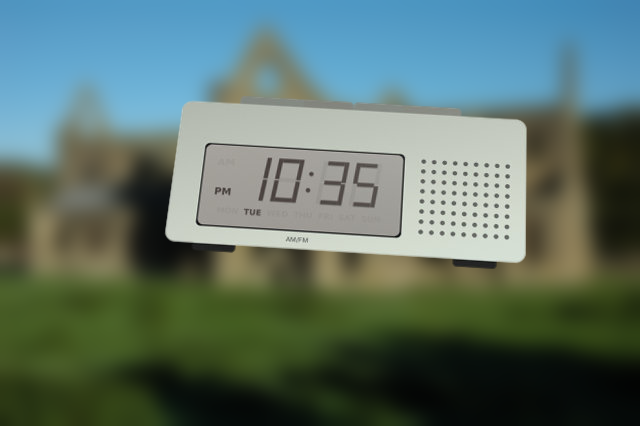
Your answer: **10:35**
